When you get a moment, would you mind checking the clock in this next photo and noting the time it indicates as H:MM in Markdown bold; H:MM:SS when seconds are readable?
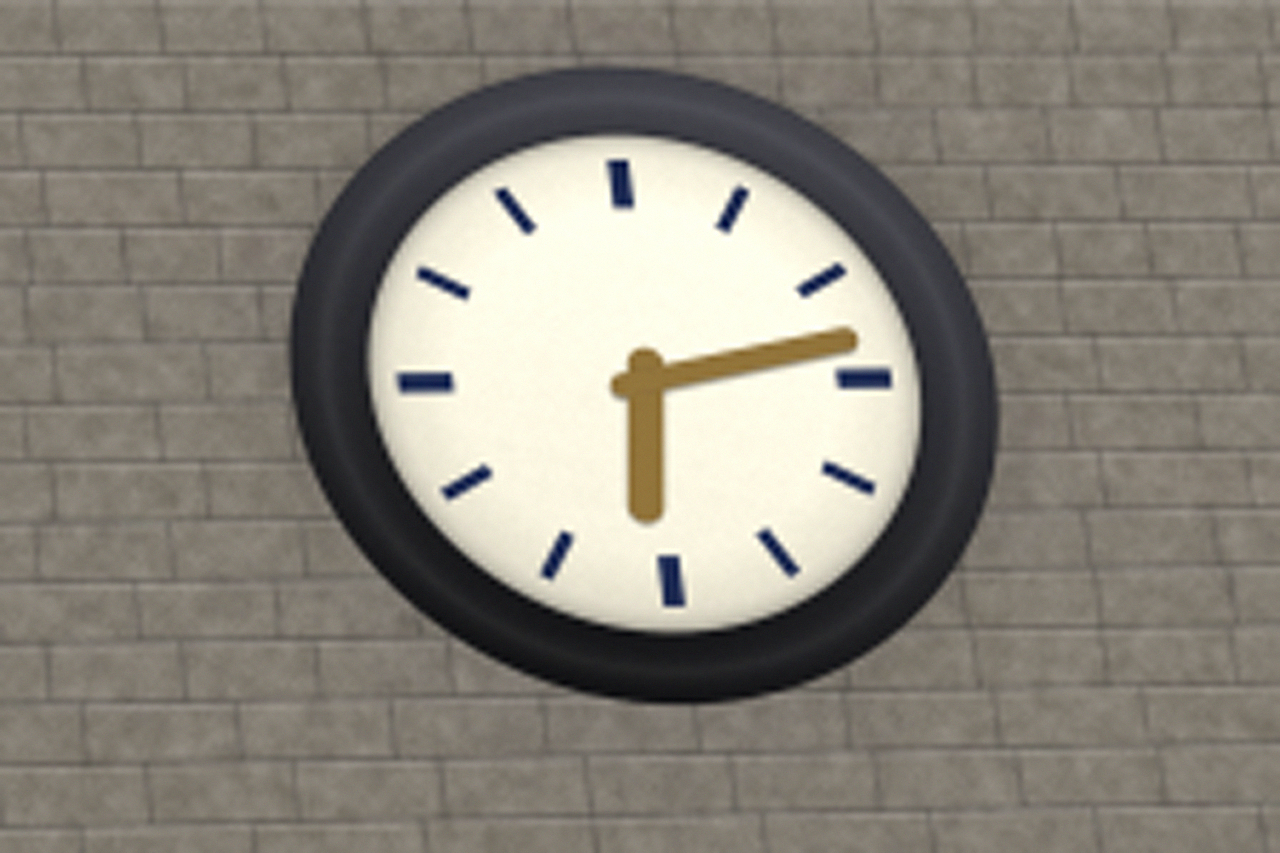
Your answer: **6:13**
